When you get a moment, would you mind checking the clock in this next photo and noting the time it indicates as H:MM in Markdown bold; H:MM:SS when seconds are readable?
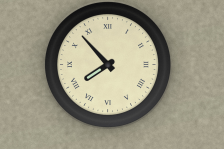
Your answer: **7:53**
